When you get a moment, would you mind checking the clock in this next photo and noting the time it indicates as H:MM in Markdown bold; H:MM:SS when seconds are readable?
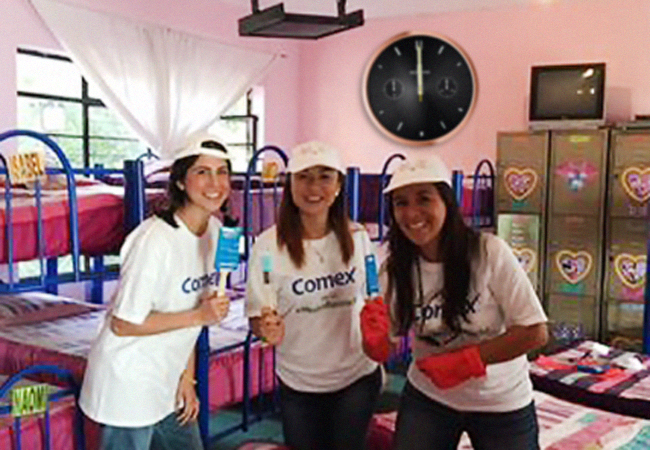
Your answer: **12:00**
